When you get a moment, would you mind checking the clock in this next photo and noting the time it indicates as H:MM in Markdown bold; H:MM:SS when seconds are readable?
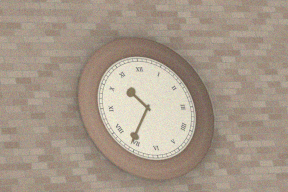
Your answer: **10:36**
